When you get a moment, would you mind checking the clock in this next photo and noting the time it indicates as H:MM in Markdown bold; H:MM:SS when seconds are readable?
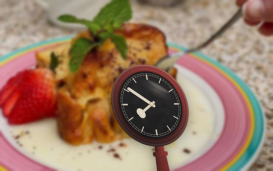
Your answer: **7:51**
